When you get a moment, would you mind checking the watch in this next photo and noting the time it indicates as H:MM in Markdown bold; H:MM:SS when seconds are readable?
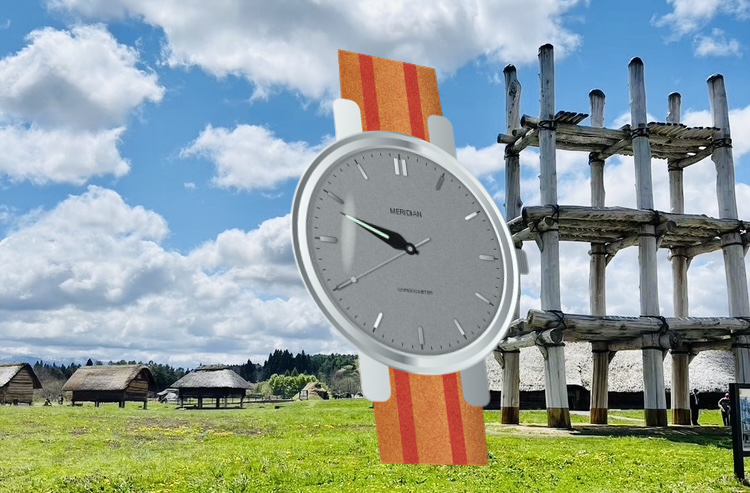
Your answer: **9:48:40**
